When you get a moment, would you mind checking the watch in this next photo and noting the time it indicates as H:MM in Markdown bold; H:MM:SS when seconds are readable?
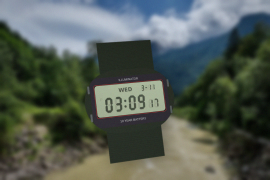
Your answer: **3:09:17**
